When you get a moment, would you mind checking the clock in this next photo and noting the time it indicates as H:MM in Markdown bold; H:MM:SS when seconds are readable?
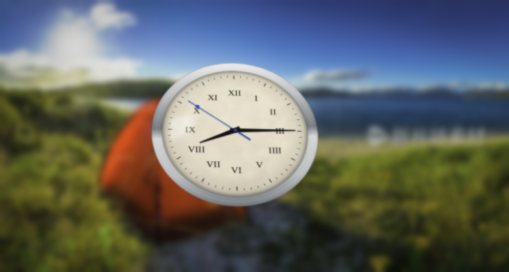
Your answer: **8:14:51**
